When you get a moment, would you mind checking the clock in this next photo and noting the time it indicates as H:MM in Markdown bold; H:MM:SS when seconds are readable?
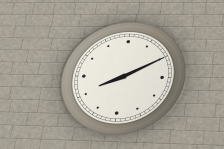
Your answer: **8:10**
